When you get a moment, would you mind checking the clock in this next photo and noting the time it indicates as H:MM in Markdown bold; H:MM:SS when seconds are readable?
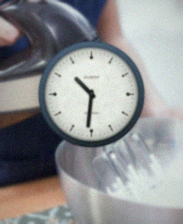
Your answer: **10:31**
